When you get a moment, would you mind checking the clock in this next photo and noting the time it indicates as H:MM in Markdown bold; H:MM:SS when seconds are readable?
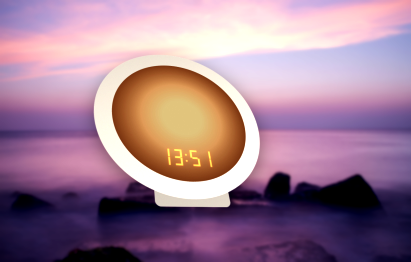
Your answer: **13:51**
